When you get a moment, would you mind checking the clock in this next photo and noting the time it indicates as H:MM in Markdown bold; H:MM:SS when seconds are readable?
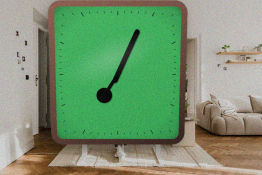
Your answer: **7:04**
